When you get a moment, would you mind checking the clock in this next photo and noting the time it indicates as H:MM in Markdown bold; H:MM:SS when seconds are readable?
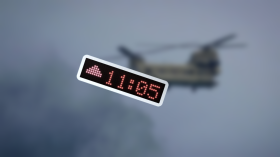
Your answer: **11:05**
